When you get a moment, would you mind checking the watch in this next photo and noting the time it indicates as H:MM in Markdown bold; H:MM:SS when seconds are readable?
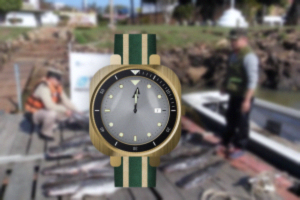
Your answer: **12:01**
